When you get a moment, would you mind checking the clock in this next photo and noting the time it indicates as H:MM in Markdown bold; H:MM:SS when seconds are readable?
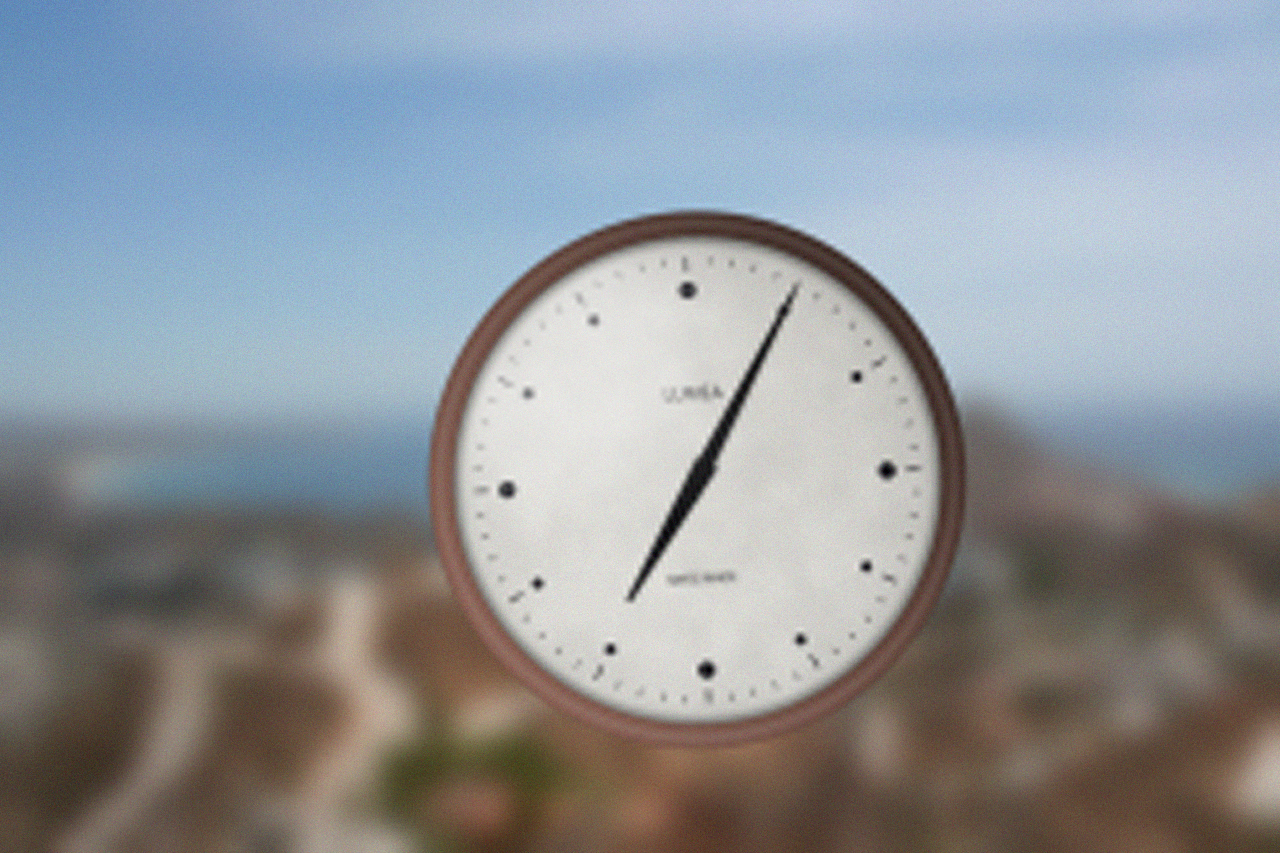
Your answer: **7:05**
